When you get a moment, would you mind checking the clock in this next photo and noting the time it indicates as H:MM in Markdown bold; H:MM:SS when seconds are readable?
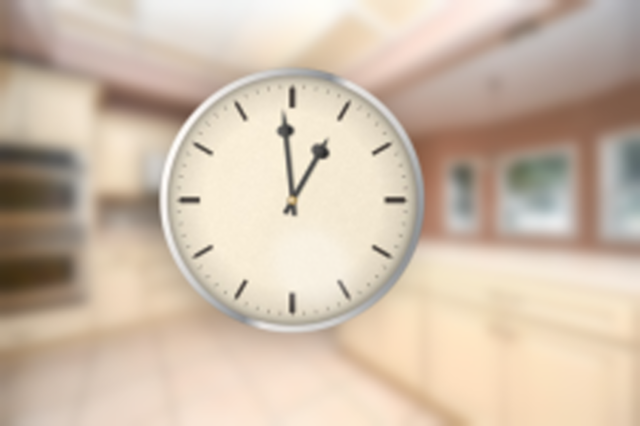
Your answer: **12:59**
